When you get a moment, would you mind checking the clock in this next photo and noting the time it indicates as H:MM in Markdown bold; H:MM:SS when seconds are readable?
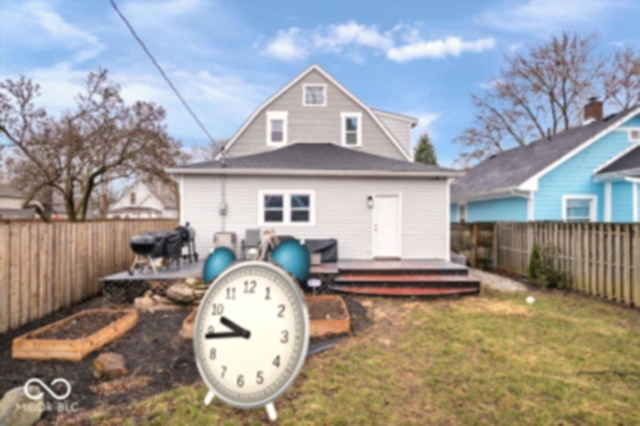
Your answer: **9:44**
